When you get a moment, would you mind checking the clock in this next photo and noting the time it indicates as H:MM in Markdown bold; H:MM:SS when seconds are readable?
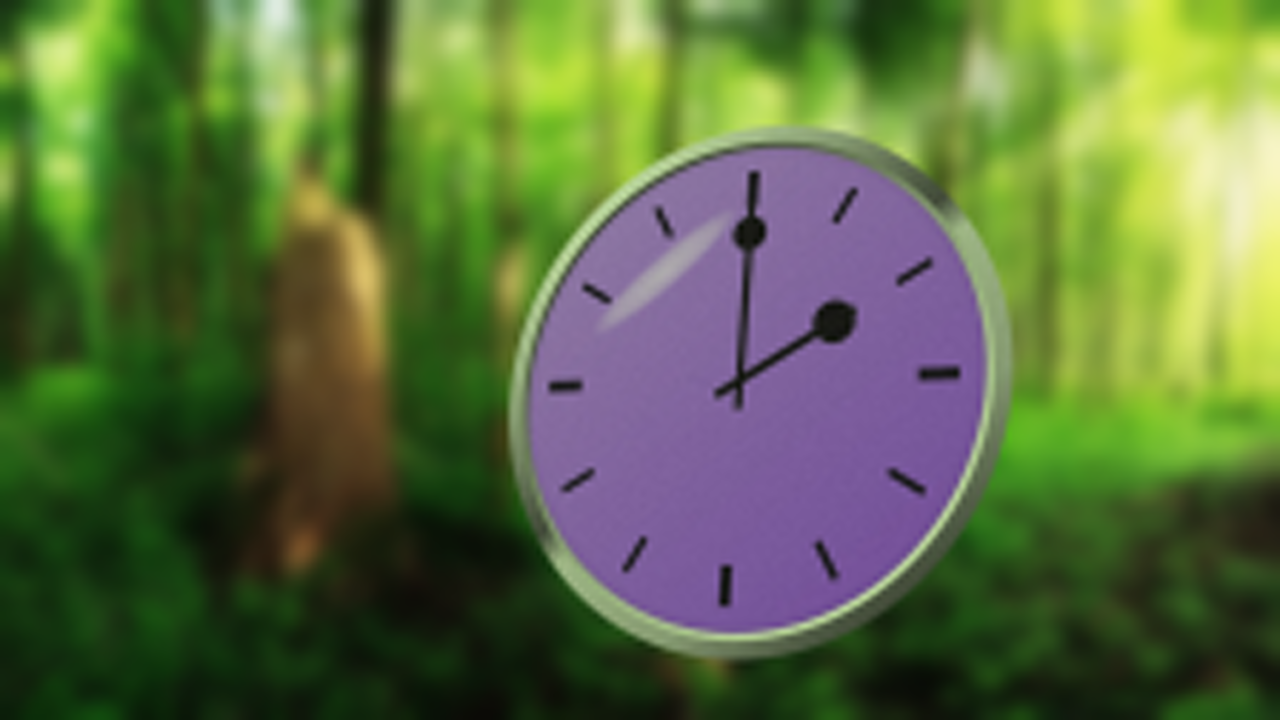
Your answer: **2:00**
